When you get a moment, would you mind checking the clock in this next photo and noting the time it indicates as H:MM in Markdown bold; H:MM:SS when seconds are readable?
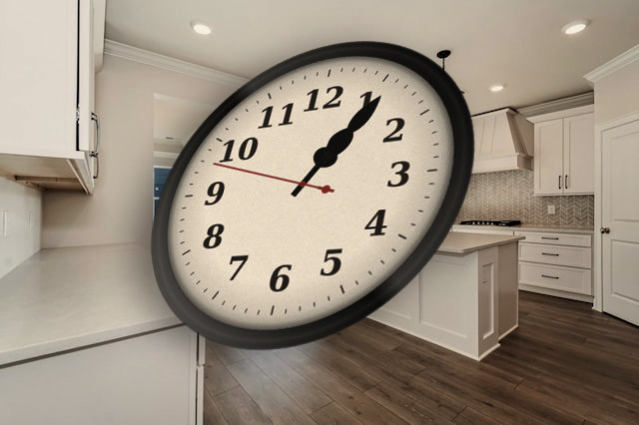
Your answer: **1:05:48**
